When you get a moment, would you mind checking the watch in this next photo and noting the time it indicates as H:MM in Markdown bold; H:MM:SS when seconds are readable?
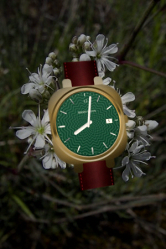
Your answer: **8:02**
